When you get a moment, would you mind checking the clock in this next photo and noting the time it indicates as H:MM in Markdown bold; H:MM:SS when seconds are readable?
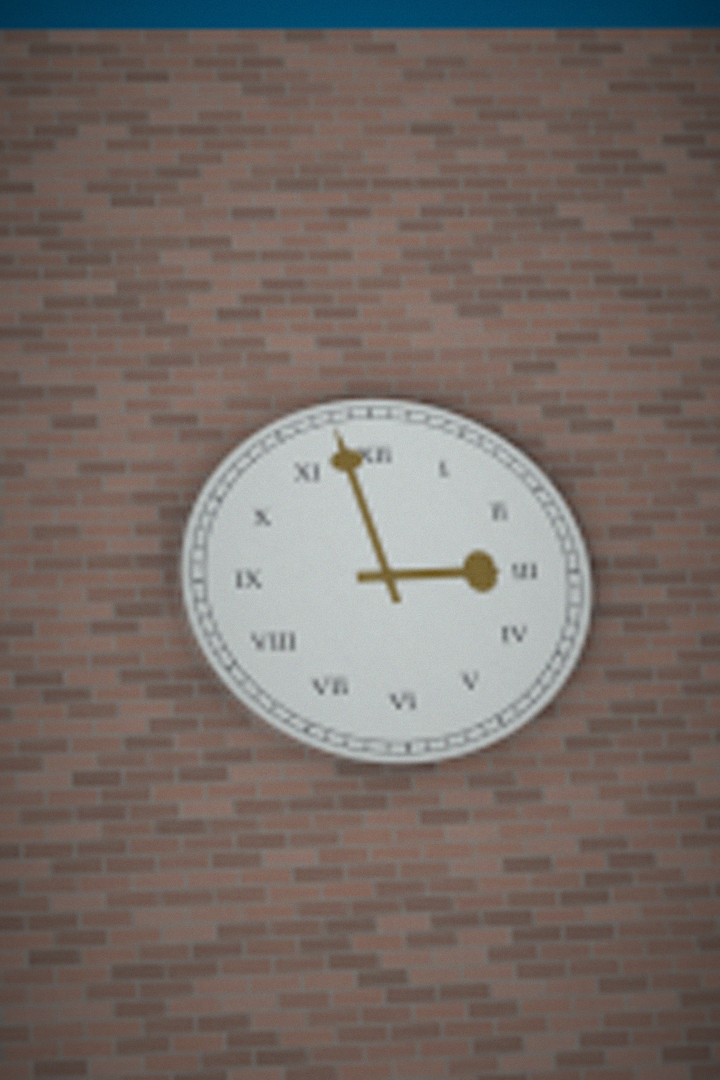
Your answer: **2:58**
